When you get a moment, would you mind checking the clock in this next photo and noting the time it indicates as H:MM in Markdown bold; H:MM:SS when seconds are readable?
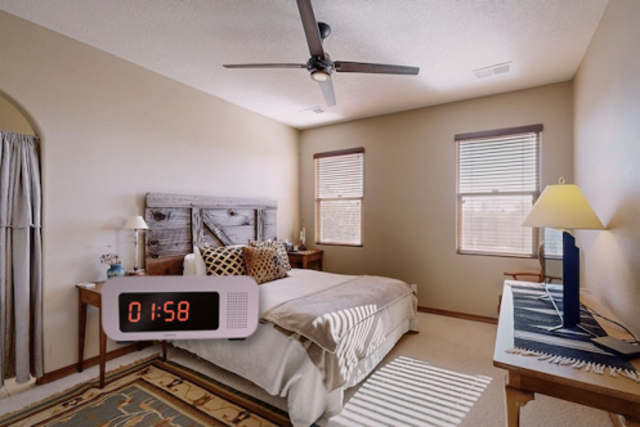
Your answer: **1:58**
